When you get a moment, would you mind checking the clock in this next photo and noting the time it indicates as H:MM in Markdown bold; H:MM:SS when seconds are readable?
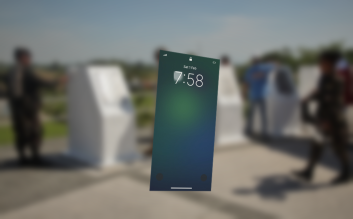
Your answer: **7:58**
